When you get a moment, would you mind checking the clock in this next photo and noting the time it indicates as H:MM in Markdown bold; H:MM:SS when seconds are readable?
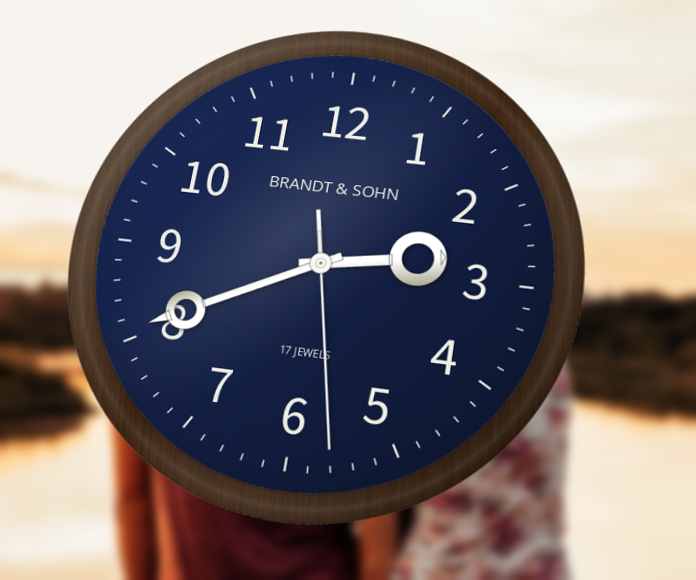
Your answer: **2:40:28**
